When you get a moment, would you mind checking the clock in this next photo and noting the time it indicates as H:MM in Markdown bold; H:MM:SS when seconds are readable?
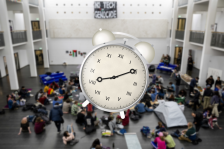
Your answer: **8:09**
